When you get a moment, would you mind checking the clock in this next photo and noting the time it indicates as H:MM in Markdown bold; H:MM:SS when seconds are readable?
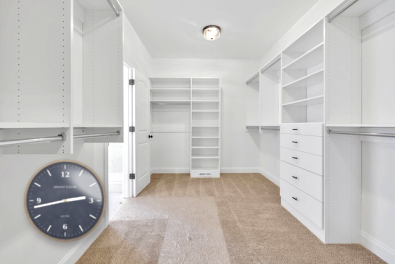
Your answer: **2:43**
